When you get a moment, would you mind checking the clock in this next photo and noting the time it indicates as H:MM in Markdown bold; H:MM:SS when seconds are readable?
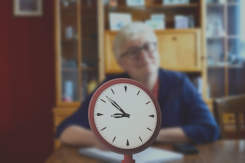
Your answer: **8:52**
